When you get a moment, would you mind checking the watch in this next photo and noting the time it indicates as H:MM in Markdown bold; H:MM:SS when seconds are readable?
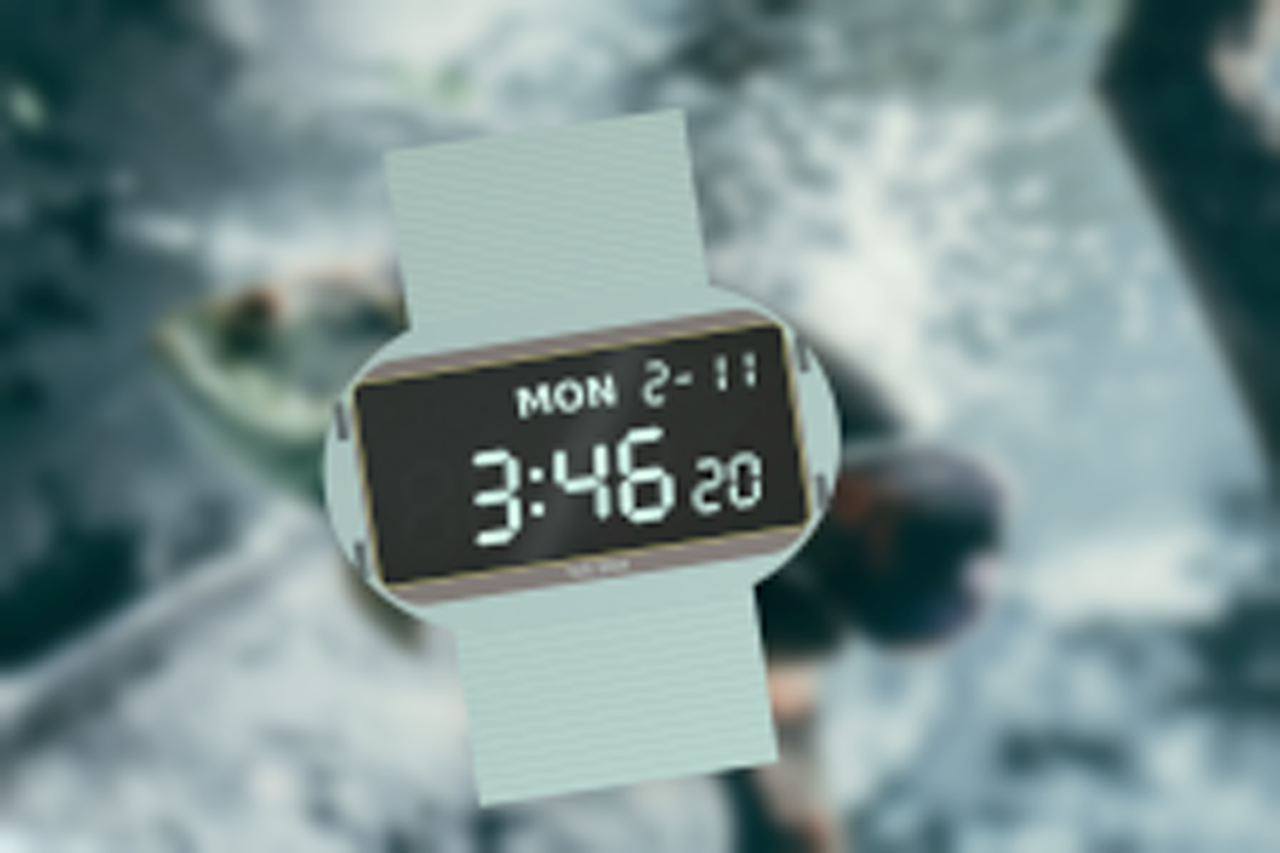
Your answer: **3:46:20**
